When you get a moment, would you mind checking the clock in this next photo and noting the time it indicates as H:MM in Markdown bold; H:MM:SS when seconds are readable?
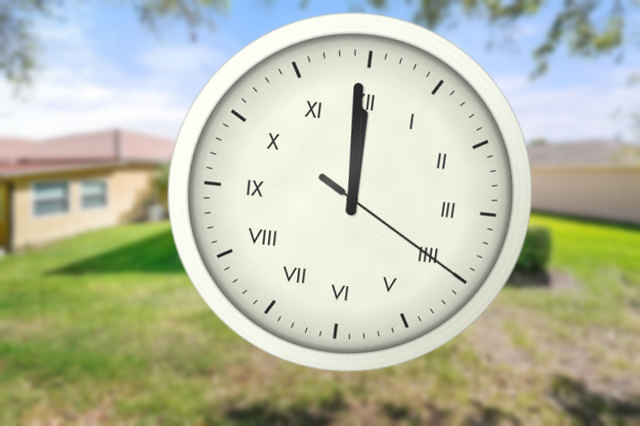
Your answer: **11:59:20**
